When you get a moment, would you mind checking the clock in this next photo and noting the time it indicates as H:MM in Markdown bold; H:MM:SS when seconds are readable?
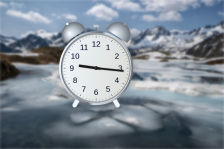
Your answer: **9:16**
